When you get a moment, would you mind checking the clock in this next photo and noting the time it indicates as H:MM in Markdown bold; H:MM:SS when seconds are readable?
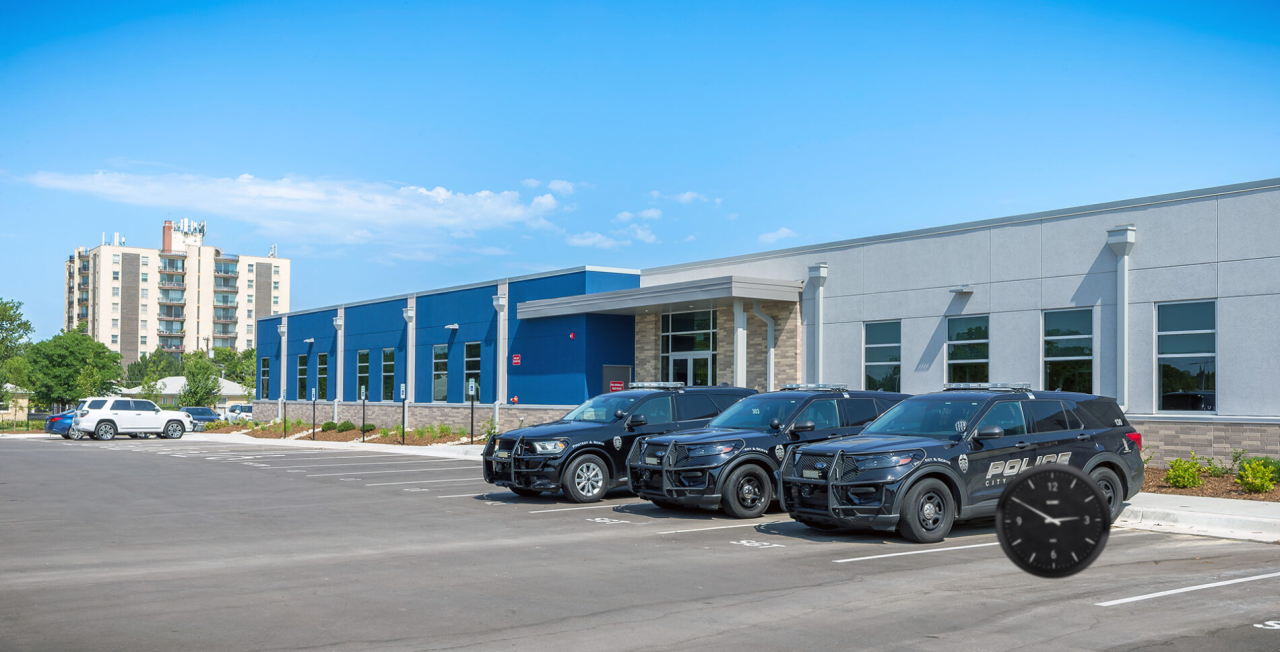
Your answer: **2:50**
